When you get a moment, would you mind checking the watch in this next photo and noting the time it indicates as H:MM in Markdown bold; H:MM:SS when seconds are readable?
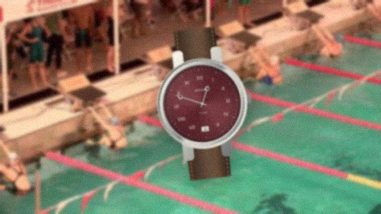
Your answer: **12:49**
